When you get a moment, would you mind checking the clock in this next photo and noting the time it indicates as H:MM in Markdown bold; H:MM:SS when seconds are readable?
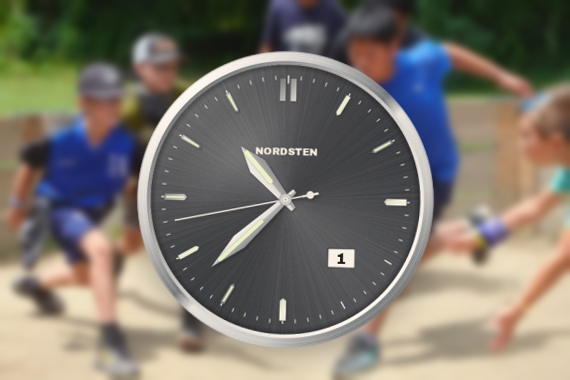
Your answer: **10:37:43**
